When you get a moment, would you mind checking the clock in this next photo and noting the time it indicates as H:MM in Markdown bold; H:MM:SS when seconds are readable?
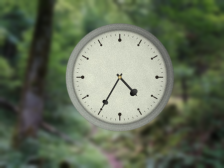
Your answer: **4:35**
